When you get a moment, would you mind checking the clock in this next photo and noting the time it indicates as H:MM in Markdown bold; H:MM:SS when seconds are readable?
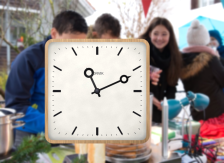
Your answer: **11:11**
